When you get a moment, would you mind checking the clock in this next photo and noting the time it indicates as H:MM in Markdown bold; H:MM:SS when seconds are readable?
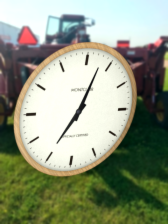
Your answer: **7:03**
